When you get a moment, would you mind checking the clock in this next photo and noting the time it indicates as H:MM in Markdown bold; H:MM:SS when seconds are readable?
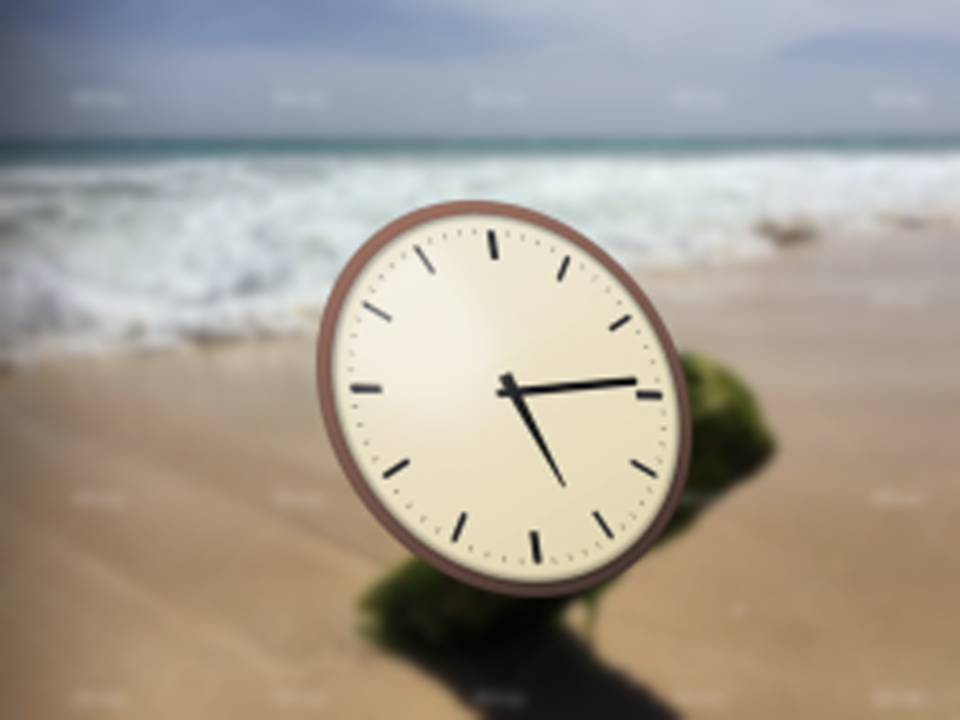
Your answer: **5:14**
